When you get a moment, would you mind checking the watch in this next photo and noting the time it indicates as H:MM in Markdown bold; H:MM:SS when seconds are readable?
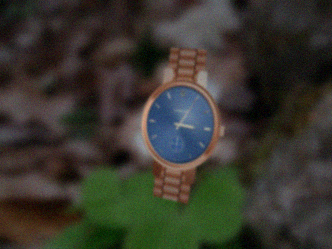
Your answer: **3:05**
